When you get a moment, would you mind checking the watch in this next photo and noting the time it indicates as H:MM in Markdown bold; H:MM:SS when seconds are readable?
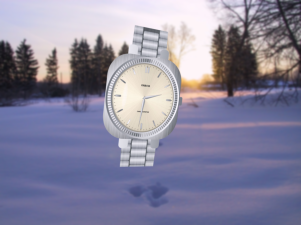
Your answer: **2:31**
